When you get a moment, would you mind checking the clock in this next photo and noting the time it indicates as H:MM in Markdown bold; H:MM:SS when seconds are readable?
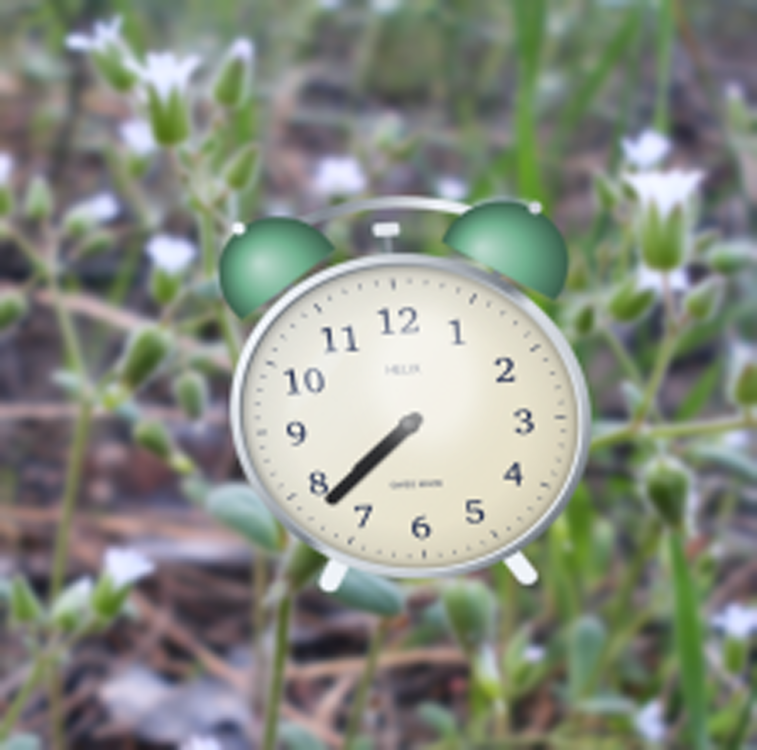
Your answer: **7:38**
